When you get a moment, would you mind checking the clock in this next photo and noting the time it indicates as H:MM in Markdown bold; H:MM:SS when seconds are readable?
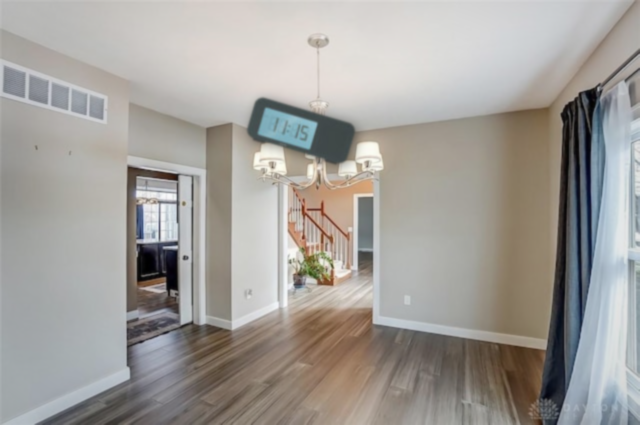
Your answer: **11:15**
